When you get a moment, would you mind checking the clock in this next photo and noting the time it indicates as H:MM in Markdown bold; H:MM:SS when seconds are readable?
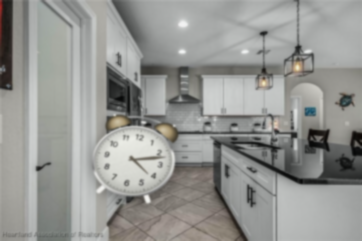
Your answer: **4:12**
